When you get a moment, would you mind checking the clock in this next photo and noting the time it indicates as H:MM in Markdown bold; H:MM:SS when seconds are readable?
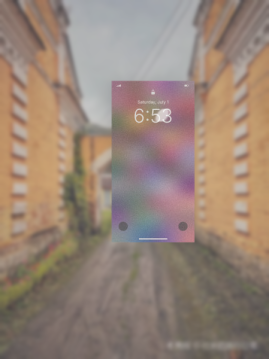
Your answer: **6:53**
